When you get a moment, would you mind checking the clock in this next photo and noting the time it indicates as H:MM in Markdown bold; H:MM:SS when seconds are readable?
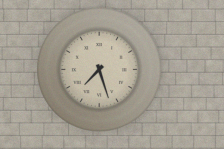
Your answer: **7:27**
